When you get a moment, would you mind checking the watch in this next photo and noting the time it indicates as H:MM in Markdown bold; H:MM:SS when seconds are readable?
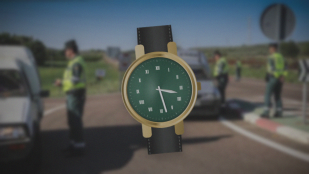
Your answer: **3:28**
